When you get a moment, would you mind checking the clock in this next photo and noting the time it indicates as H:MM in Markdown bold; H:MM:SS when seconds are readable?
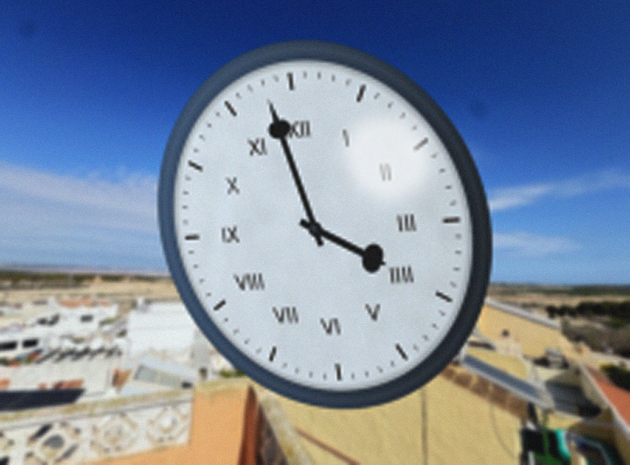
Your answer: **3:58**
